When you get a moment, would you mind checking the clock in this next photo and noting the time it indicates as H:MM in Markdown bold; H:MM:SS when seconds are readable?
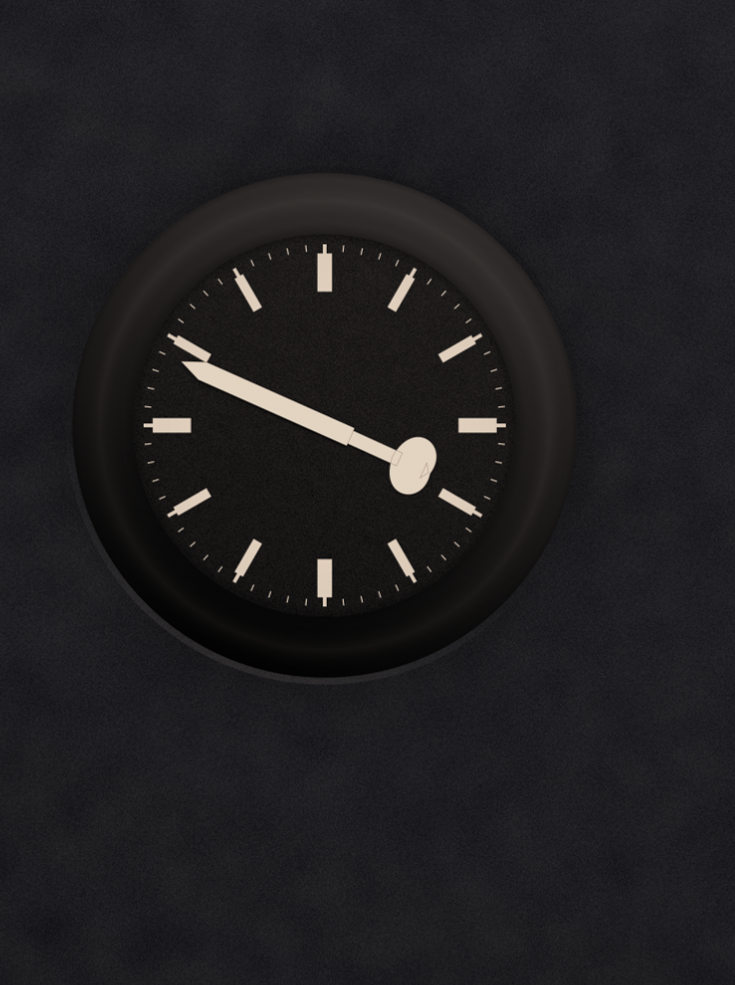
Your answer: **3:49**
